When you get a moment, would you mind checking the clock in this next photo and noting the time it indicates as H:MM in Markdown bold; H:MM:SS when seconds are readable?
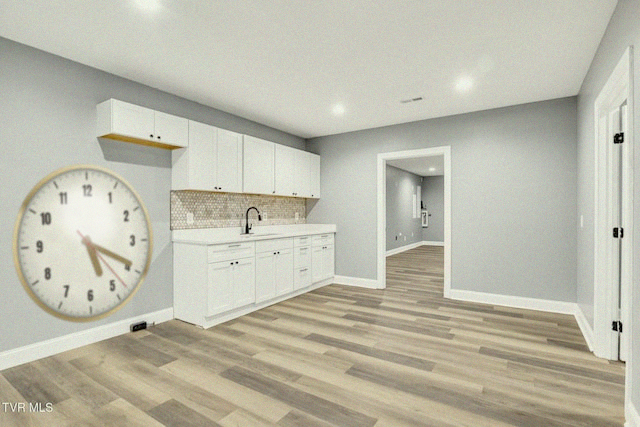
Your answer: **5:19:23**
